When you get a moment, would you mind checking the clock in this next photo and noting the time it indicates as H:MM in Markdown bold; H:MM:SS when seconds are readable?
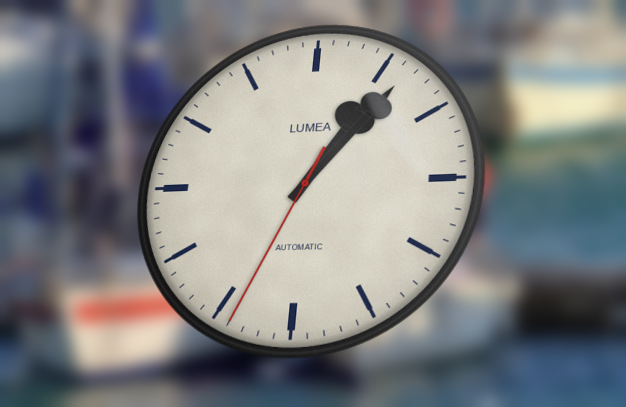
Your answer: **1:06:34**
